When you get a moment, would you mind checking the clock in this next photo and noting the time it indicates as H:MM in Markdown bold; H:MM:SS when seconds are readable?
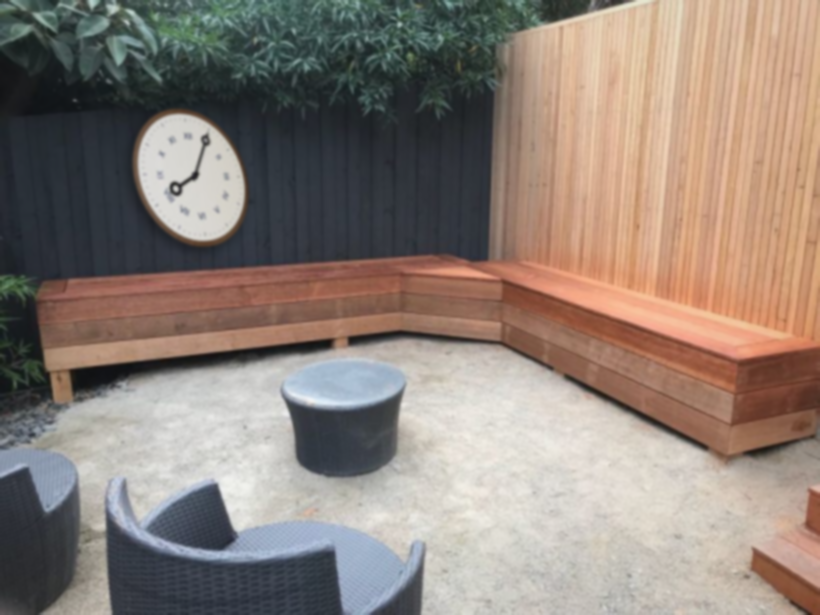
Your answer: **8:05**
